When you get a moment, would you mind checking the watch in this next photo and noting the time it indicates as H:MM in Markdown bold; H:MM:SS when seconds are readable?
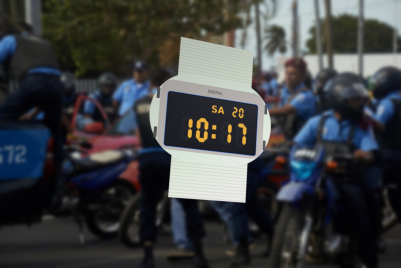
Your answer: **10:17**
